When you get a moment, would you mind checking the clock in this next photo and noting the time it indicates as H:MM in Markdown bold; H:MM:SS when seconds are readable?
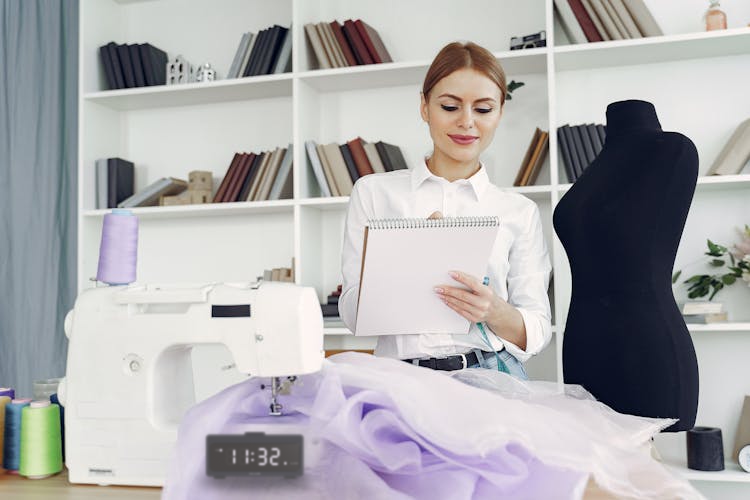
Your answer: **11:32**
